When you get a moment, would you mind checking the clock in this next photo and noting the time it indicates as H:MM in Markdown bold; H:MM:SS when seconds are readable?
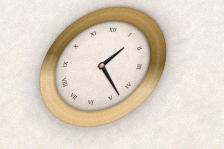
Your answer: **1:23**
